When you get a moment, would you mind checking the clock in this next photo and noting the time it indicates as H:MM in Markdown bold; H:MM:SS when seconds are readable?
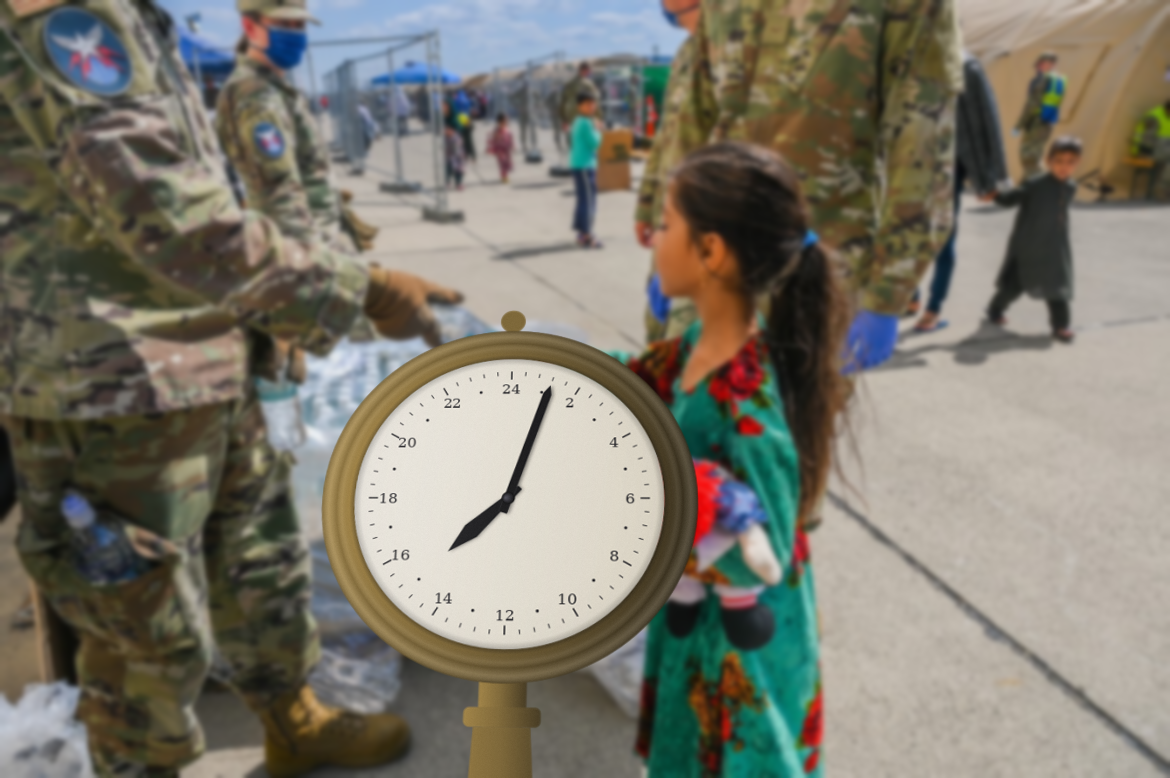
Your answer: **15:03**
